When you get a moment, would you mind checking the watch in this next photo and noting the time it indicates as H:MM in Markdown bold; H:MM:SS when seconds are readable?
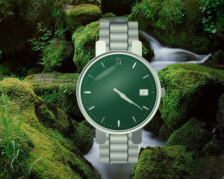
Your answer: **4:21**
